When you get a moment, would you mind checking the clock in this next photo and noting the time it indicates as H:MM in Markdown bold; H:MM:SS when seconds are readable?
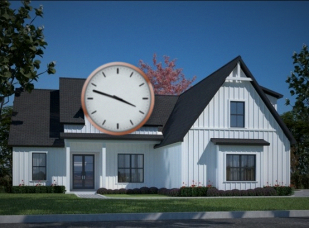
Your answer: **3:48**
